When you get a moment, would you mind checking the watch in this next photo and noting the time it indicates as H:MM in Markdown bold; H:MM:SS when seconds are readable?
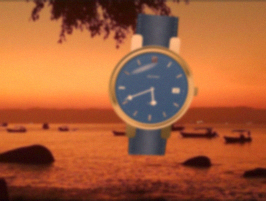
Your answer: **5:41**
